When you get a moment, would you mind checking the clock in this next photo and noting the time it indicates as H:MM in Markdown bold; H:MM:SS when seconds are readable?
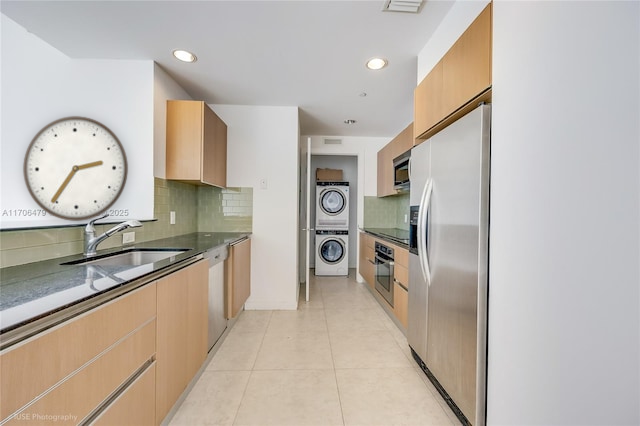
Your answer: **2:36**
